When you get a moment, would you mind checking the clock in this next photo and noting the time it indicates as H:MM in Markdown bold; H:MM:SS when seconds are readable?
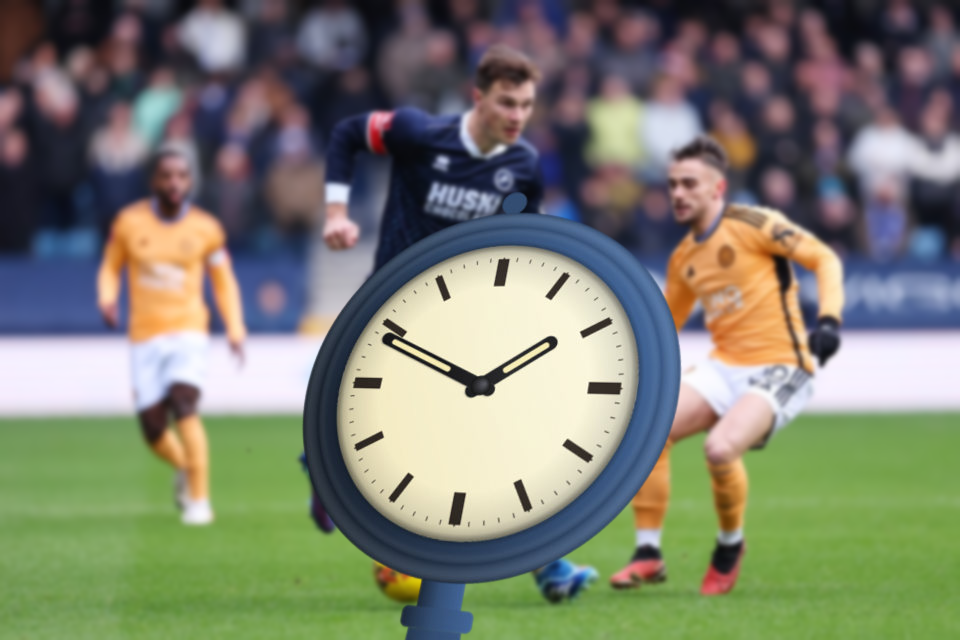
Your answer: **1:49**
